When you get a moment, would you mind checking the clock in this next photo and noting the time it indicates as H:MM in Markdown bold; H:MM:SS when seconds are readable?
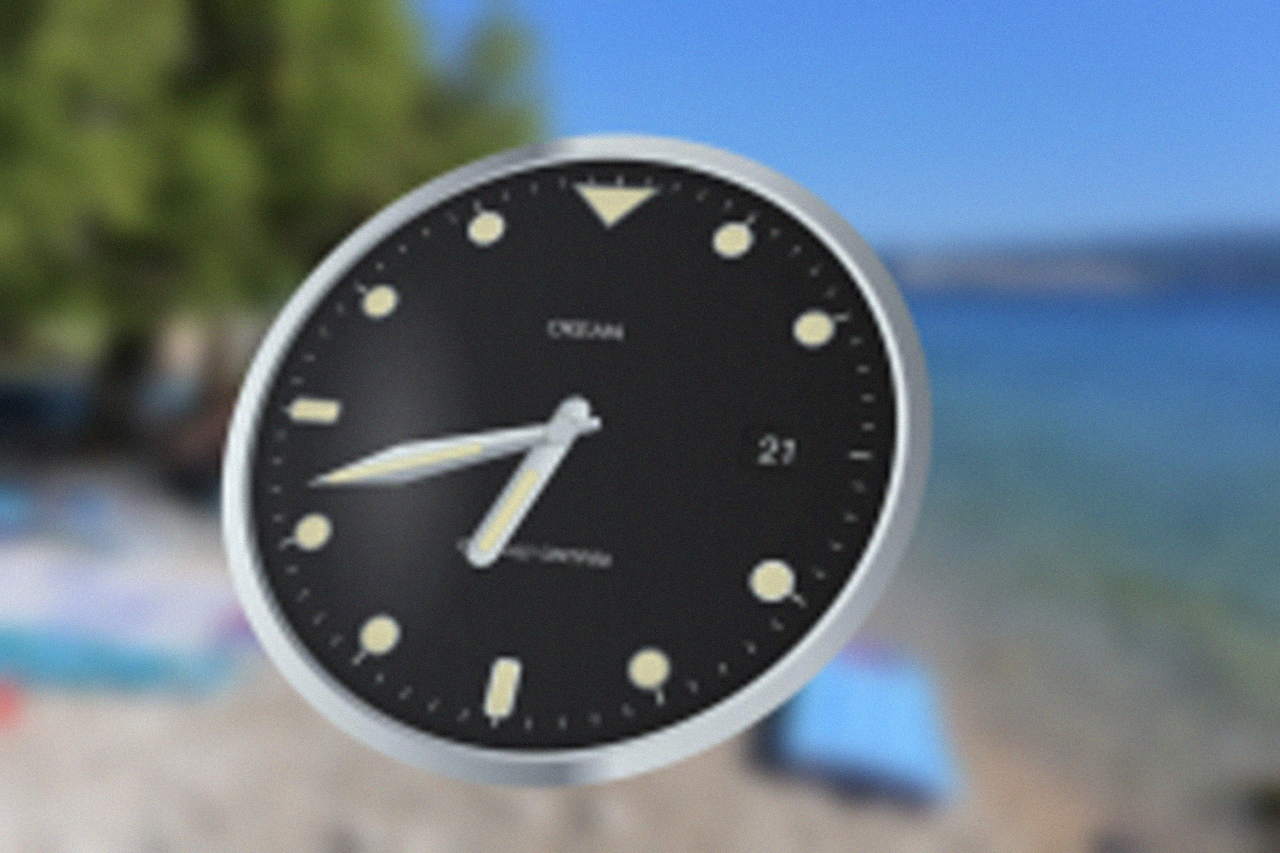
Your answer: **6:42**
